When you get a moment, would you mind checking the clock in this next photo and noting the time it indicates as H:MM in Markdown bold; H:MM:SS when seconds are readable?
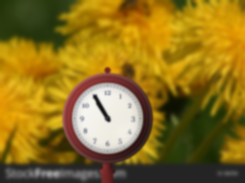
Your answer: **10:55**
